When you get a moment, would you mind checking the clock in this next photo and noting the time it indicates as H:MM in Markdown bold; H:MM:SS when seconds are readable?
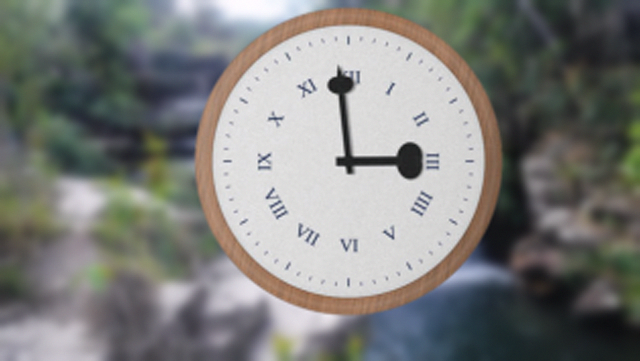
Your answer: **2:59**
